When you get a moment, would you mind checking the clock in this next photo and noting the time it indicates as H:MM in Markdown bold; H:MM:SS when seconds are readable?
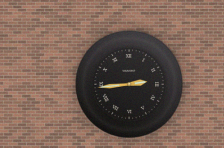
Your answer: **2:44**
